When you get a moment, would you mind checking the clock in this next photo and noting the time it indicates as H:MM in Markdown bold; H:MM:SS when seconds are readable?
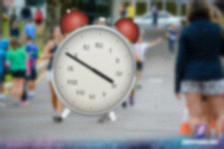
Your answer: **3:49**
